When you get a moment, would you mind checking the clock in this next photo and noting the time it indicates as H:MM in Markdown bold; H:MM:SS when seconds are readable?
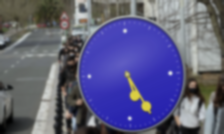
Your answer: **5:25**
